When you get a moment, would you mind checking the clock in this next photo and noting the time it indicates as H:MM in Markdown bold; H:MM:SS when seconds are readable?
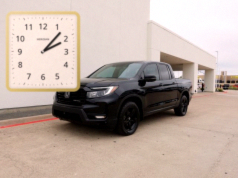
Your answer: **2:07**
